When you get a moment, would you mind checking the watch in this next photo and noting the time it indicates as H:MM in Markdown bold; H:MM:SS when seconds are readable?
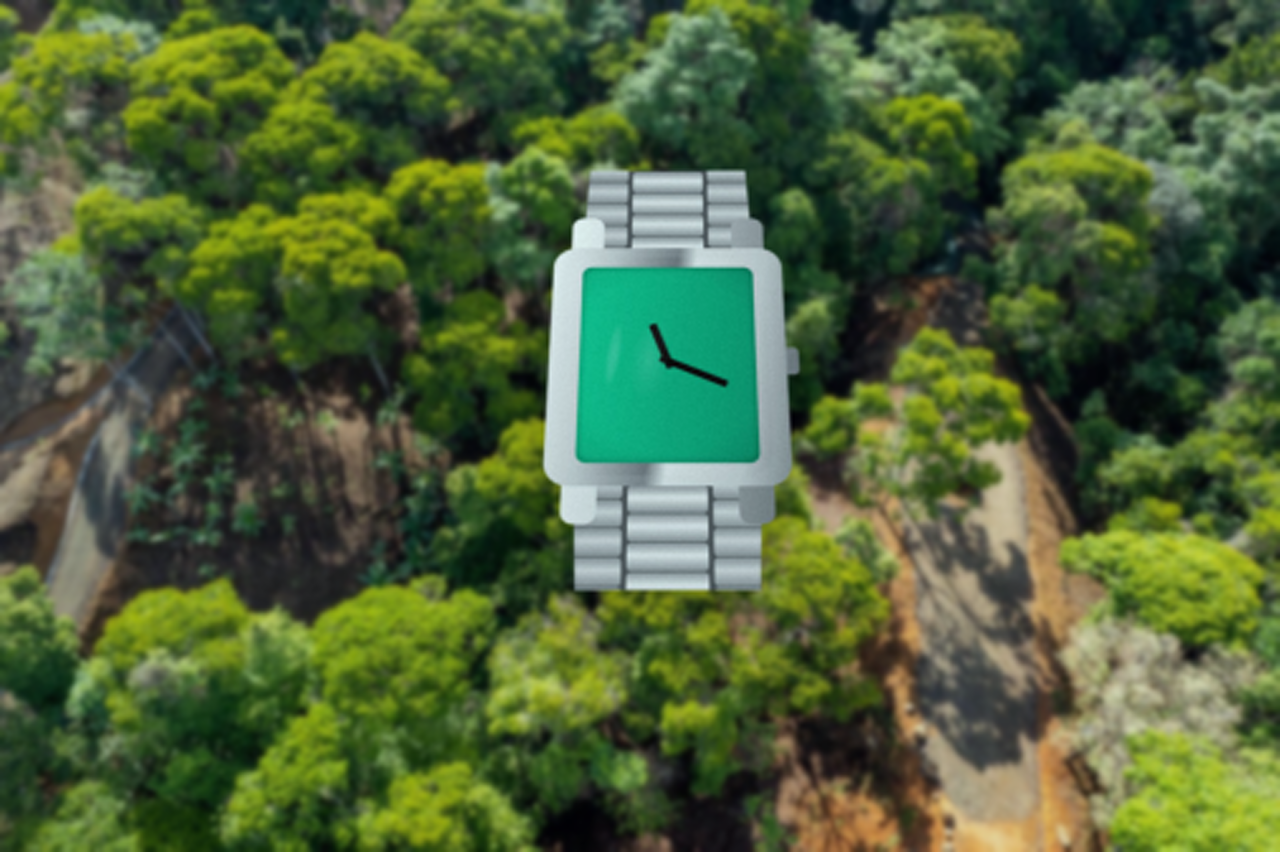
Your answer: **11:19**
